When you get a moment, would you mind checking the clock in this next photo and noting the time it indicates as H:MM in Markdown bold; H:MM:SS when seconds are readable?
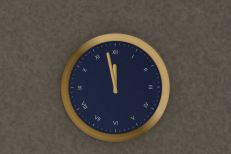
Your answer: **11:58**
